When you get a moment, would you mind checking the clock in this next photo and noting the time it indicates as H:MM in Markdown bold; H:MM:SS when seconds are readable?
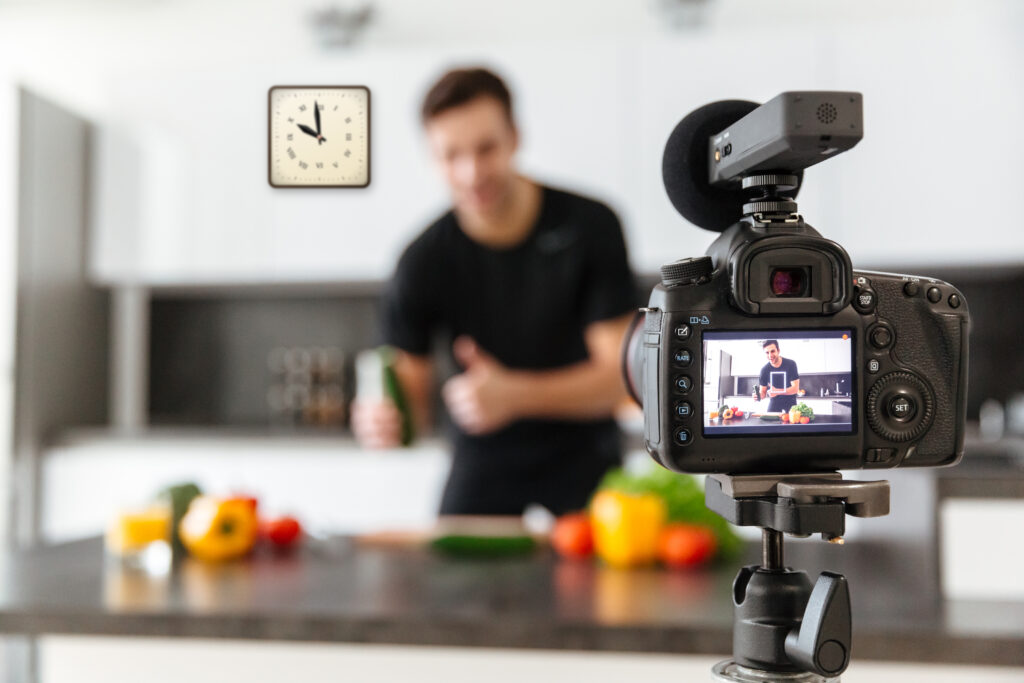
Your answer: **9:59**
